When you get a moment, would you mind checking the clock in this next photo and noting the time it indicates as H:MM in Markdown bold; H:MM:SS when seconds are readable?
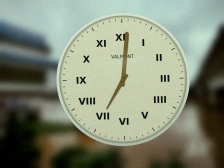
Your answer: **7:01**
